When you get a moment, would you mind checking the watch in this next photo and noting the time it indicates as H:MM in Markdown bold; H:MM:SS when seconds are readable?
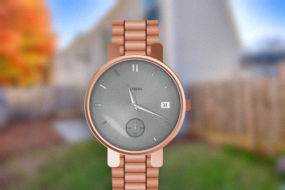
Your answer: **11:19**
